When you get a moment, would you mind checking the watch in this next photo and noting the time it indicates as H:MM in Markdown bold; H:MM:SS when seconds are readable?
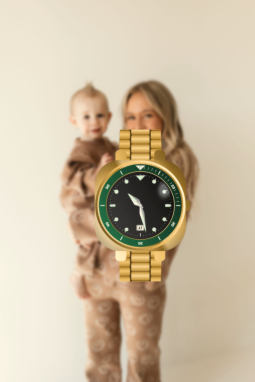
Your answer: **10:28**
